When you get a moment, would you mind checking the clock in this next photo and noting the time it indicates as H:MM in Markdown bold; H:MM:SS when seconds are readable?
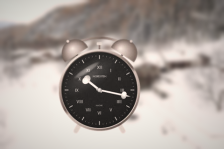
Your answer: **10:17**
